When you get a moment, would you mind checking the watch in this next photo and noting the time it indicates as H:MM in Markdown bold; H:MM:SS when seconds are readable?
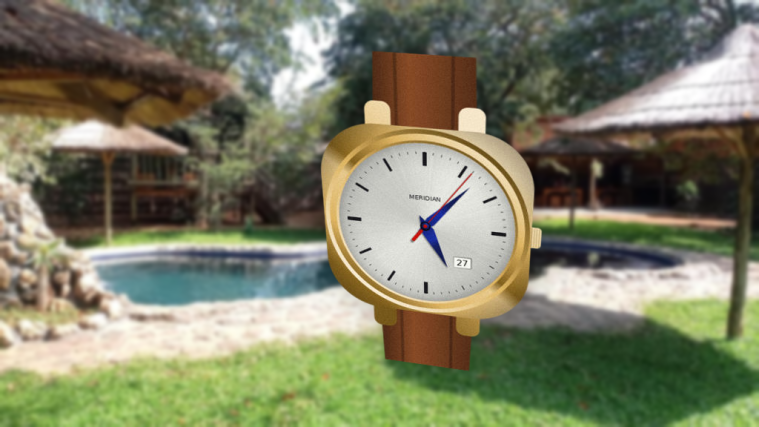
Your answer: **5:07:06**
